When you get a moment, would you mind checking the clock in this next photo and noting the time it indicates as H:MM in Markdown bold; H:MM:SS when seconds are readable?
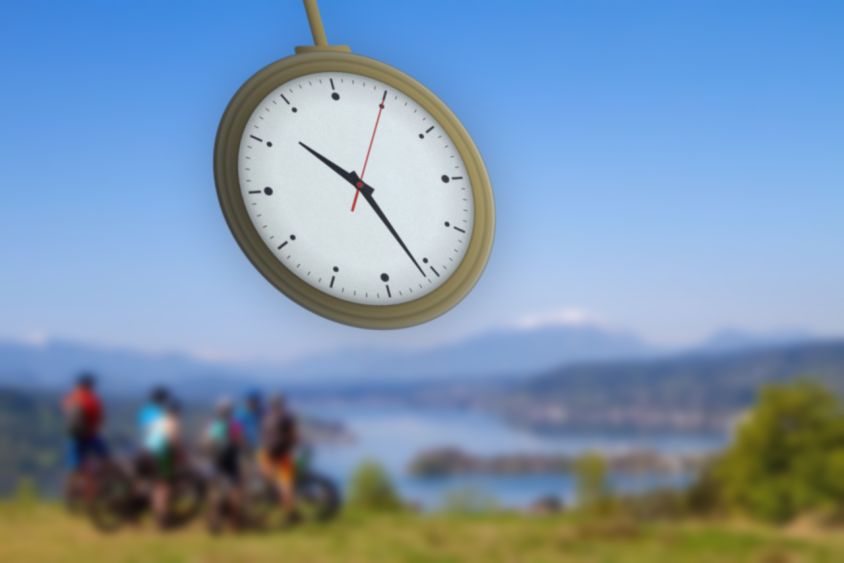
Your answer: **10:26:05**
